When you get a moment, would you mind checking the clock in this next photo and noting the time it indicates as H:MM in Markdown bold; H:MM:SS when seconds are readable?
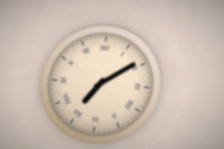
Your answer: **7:09**
